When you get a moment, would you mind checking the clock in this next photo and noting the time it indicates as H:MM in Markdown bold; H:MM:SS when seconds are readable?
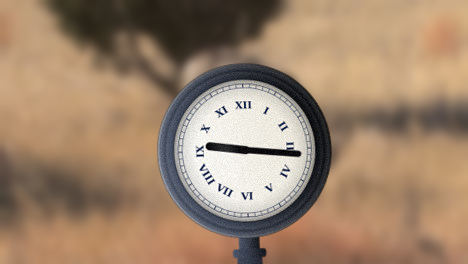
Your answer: **9:16**
